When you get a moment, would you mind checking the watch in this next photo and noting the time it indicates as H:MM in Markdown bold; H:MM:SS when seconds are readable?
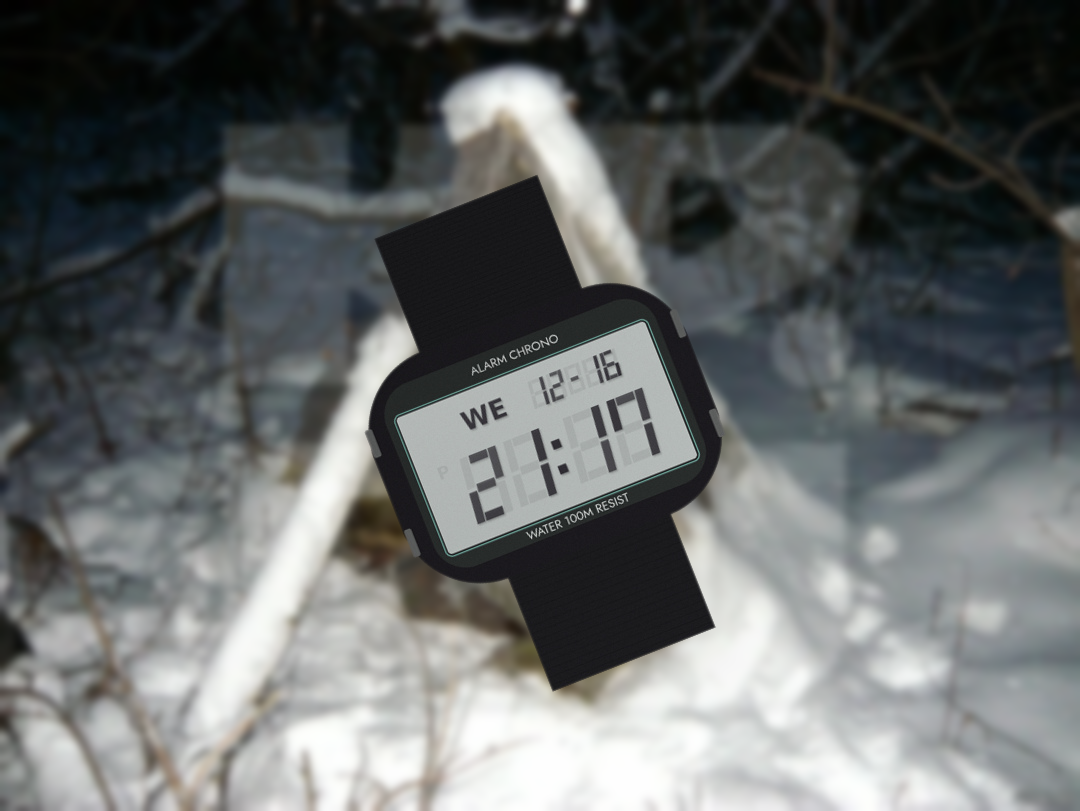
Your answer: **21:17**
